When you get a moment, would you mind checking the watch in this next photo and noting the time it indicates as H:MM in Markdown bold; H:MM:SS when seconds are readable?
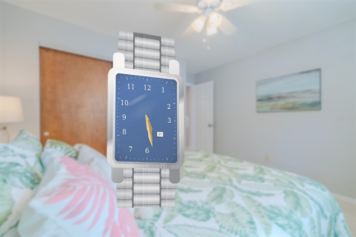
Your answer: **5:28**
